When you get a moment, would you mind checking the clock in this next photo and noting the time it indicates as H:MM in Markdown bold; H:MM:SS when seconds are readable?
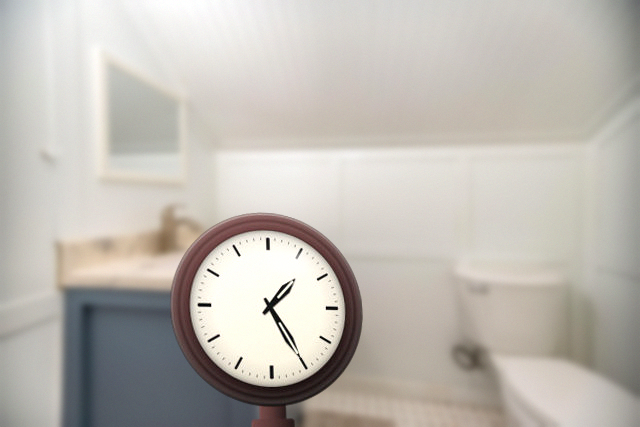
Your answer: **1:25**
